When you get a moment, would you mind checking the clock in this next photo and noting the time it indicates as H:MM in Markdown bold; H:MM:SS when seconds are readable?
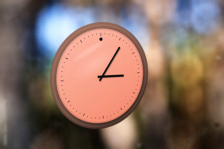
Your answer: **3:06**
